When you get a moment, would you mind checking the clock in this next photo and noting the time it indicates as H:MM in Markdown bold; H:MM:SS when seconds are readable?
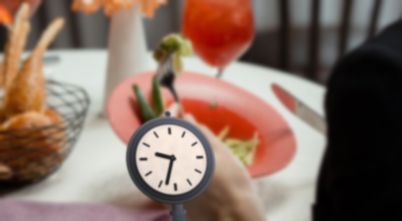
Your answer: **9:33**
